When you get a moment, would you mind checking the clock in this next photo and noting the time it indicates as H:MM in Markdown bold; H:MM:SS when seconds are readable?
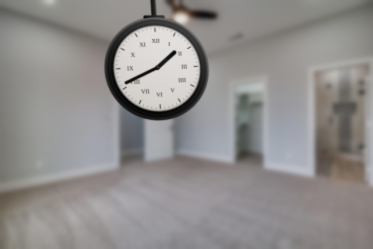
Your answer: **1:41**
